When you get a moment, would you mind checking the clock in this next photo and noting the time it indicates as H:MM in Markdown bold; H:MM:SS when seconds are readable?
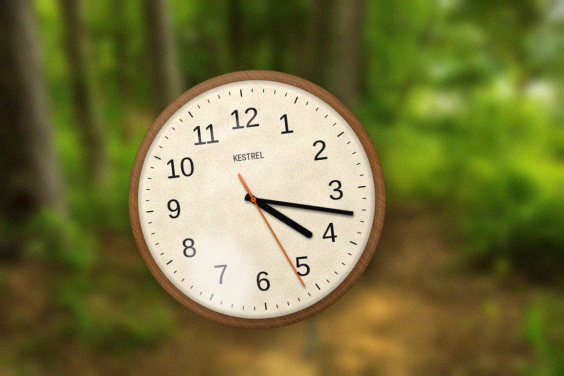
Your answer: **4:17:26**
